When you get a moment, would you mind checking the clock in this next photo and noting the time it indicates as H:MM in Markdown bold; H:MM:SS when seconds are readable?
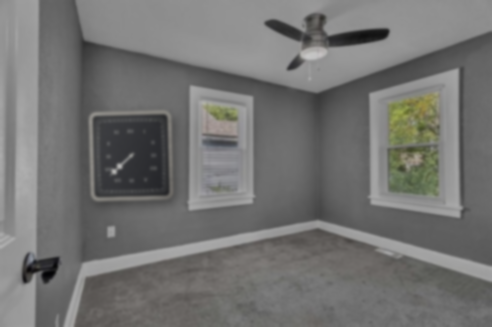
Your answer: **7:38**
